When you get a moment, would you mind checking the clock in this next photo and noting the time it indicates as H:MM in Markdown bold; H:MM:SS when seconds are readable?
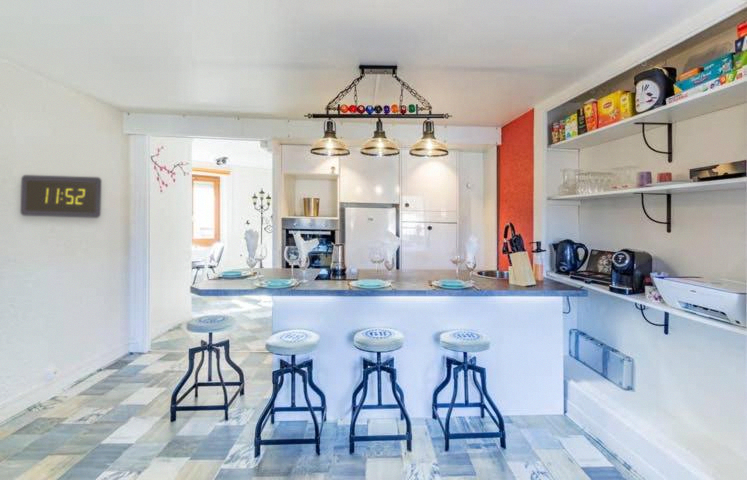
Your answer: **11:52**
